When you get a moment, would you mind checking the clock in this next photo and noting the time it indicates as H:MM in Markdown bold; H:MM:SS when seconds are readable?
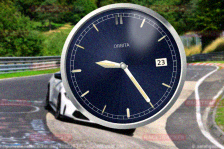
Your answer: **9:25**
